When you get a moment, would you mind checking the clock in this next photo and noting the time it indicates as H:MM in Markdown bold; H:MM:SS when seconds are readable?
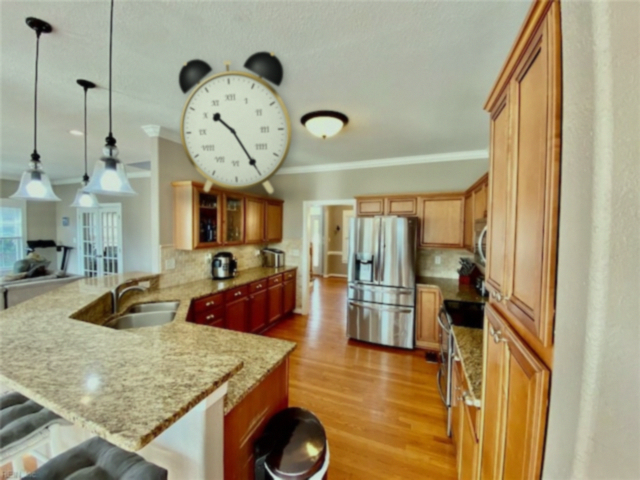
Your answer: **10:25**
